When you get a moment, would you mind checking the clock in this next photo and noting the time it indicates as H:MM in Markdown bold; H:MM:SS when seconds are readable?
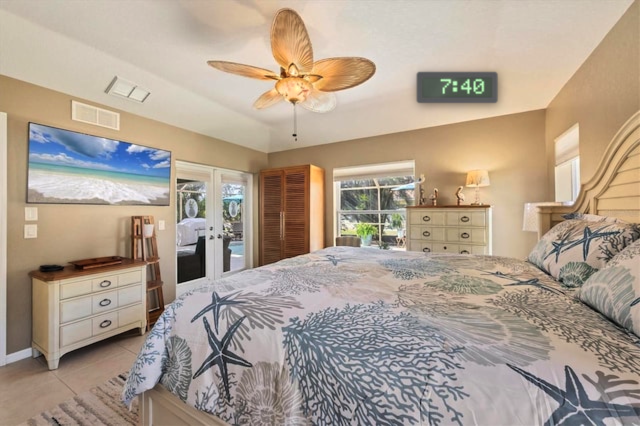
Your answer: **7:40**
